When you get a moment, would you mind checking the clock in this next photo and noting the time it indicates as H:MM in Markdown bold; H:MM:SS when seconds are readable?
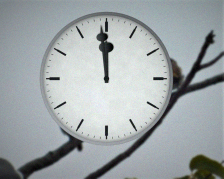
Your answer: **11:59**
